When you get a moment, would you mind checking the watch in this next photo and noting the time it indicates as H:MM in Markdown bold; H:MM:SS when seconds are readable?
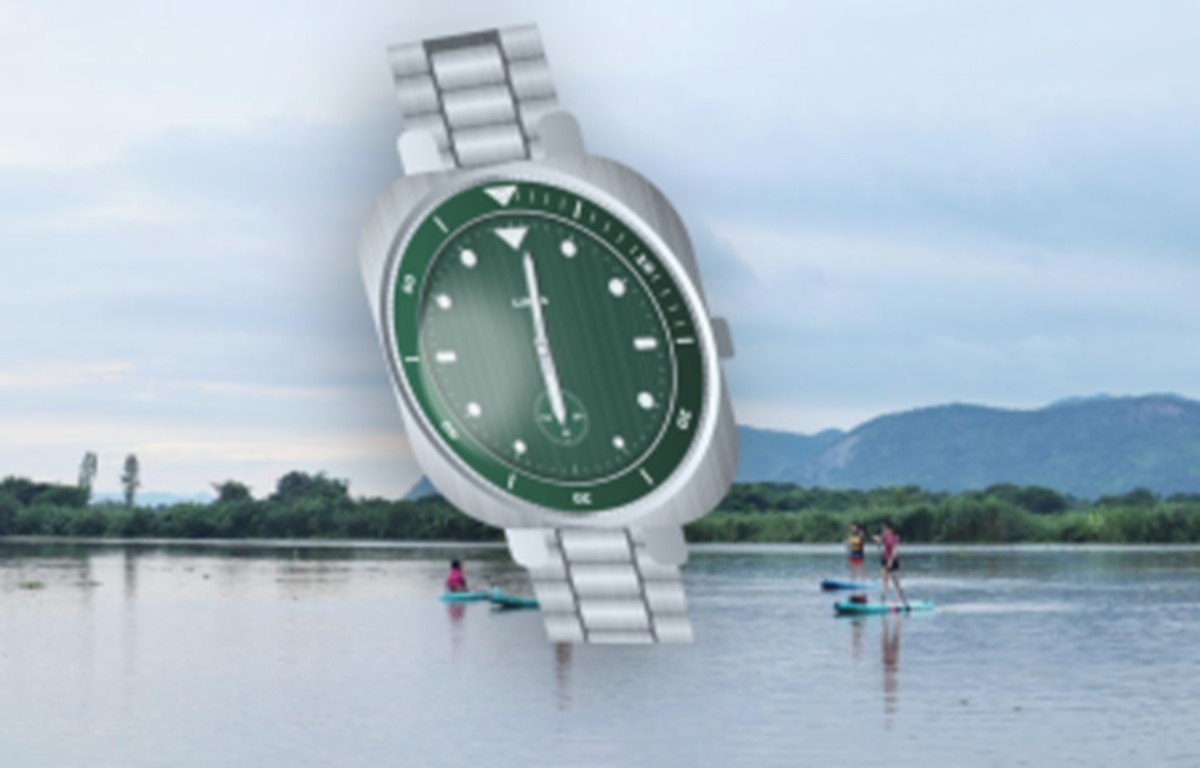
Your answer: **6:01**
